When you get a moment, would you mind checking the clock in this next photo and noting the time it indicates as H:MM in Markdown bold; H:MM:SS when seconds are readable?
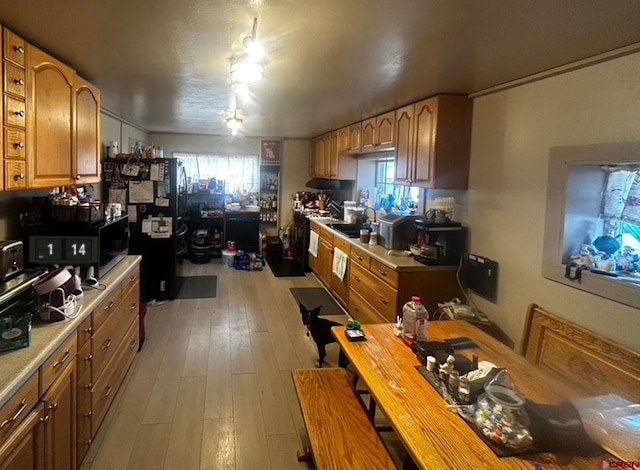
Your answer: **1:14**
